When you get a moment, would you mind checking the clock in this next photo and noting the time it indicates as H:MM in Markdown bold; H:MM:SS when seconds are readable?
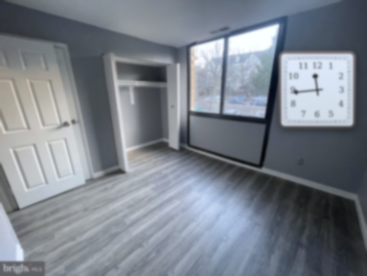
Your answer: **11:44**
